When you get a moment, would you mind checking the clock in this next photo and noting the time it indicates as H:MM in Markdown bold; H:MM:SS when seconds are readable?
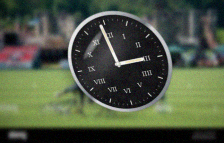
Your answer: **2:59**
